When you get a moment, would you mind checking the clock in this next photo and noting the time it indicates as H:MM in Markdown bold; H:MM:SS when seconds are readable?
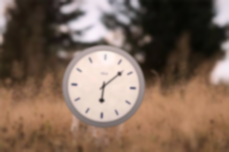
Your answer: **6:08**
